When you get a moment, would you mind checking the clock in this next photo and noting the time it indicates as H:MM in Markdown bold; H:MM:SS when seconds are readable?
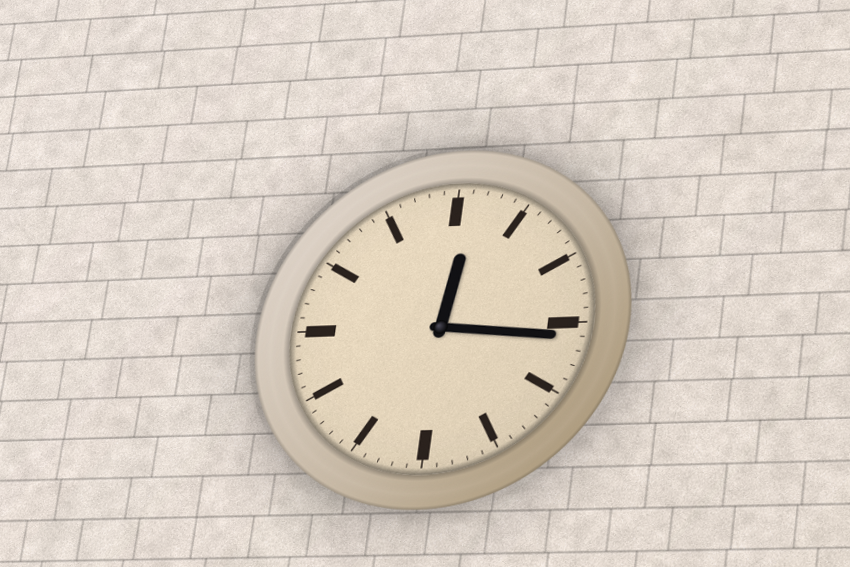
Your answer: **12:16**
